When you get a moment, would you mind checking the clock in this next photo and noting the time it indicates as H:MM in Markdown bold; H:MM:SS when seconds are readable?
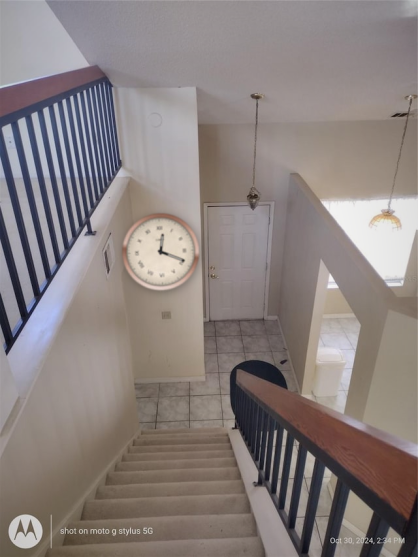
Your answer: **12:19**
